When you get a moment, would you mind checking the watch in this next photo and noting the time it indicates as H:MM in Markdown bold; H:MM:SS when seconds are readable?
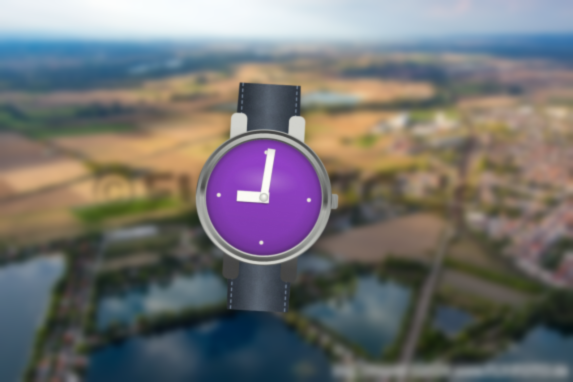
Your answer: **9:01**
